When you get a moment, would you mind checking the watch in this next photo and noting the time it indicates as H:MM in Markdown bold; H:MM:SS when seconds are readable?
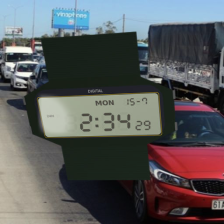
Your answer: **2:34:29**
